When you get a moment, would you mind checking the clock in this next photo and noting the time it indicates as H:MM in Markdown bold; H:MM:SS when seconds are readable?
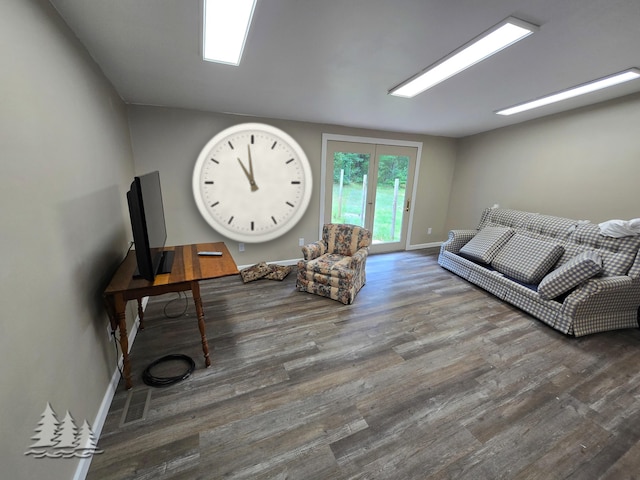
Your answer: **10:59**
